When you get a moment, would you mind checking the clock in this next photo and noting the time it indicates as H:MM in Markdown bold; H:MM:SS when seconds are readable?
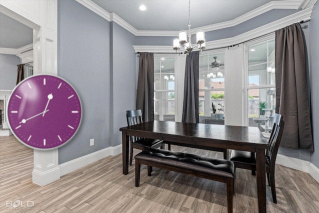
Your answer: **12:41**
